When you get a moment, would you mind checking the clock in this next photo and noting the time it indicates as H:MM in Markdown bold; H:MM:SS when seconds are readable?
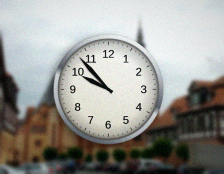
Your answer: **9:53**
